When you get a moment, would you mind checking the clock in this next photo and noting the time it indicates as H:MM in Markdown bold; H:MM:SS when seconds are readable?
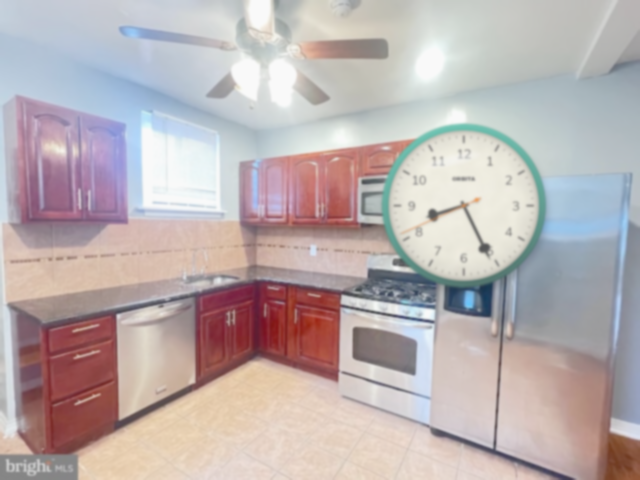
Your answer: **8:25:41**
